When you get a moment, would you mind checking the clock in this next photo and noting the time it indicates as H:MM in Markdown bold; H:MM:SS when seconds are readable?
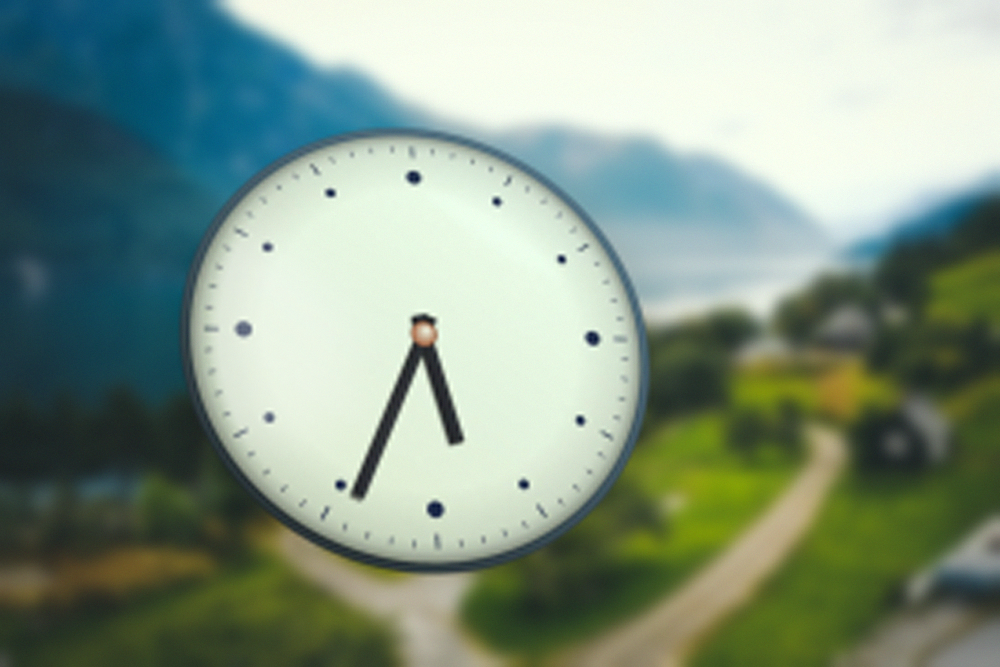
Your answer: **5:34**
